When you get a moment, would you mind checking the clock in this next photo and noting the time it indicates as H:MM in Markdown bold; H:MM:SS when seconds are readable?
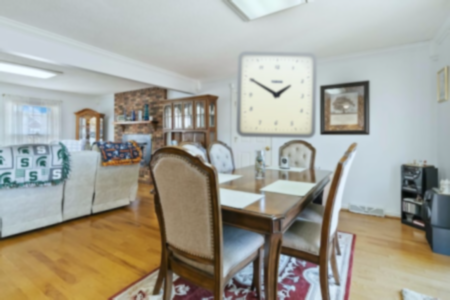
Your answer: **1:50**
